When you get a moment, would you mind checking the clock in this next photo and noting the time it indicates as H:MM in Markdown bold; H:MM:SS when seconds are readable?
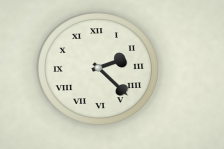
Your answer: **2:23**
